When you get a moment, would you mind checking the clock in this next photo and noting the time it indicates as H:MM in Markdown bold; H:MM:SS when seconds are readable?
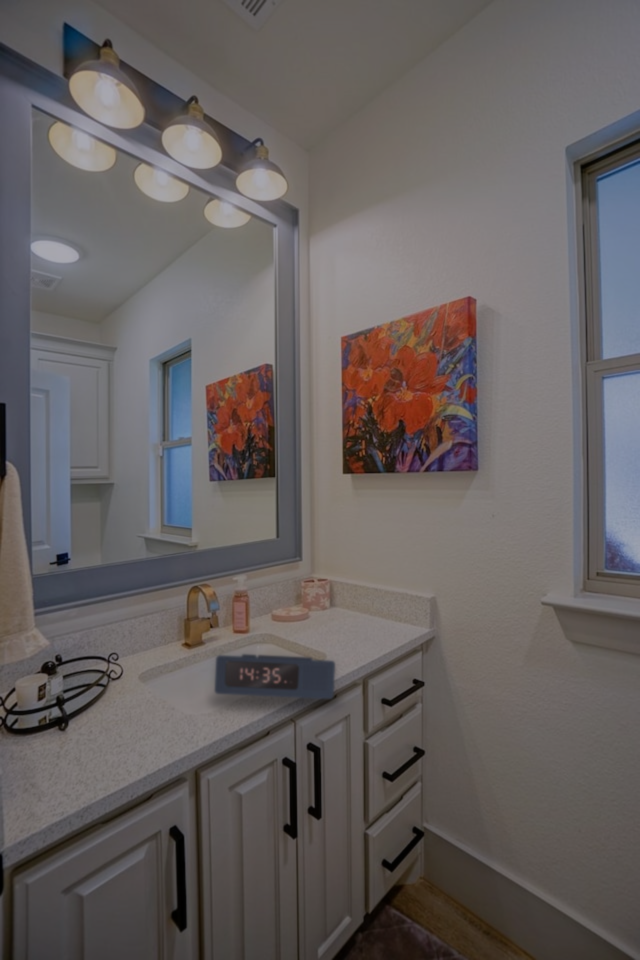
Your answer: **14:35**
